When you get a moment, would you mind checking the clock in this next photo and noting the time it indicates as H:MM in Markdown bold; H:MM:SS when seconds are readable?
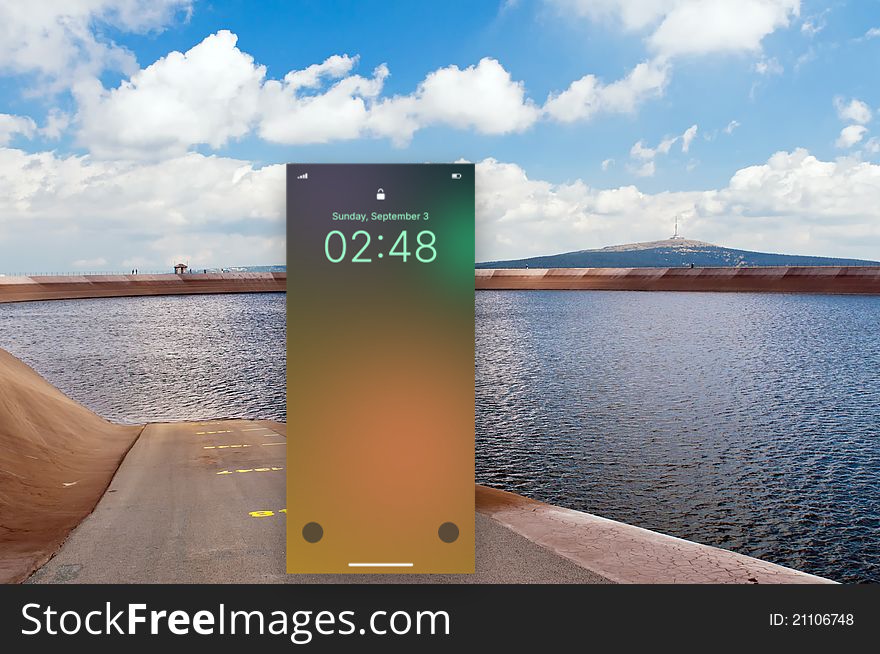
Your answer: **2:48**
